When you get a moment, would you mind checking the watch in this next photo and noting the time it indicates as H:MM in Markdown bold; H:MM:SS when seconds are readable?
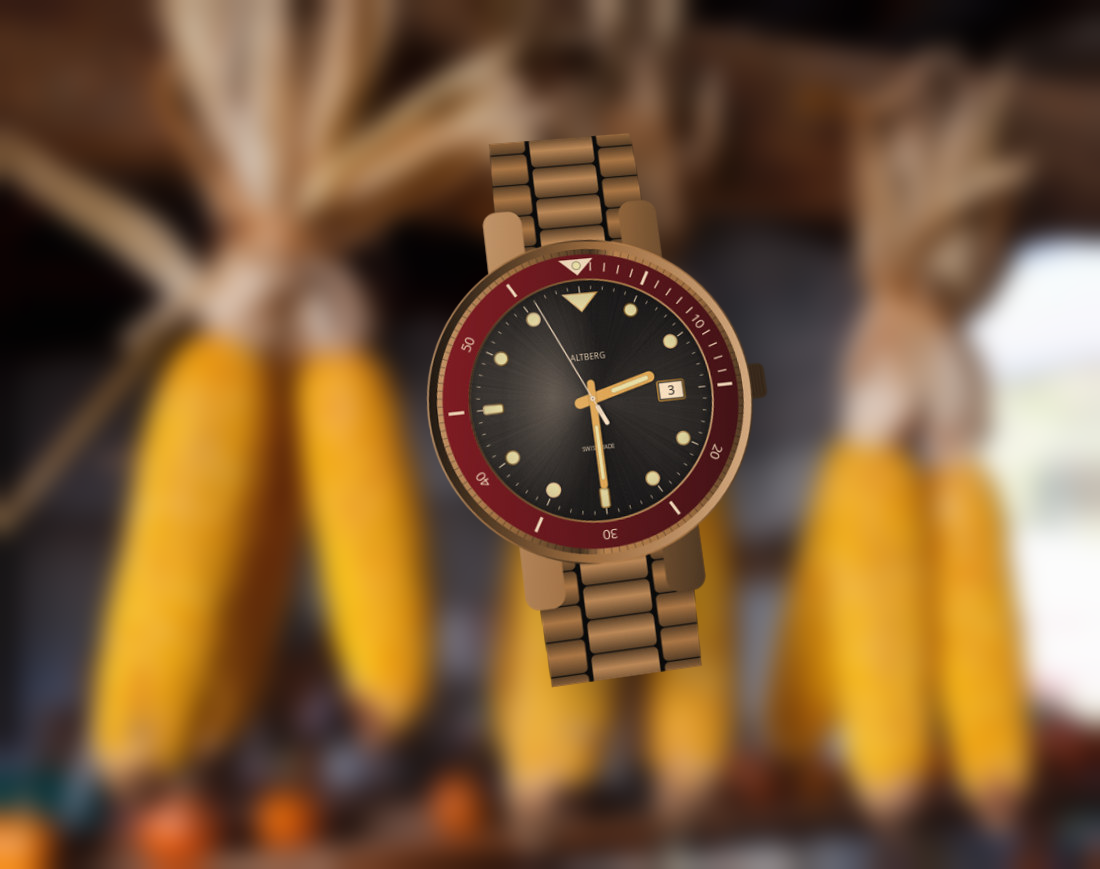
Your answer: **2:29:56**
